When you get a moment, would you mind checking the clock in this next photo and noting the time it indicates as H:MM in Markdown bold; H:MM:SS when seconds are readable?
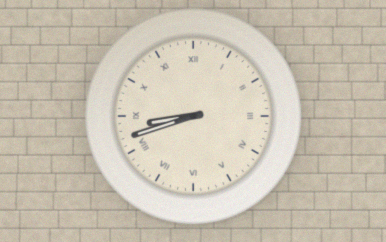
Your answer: **8:42**
